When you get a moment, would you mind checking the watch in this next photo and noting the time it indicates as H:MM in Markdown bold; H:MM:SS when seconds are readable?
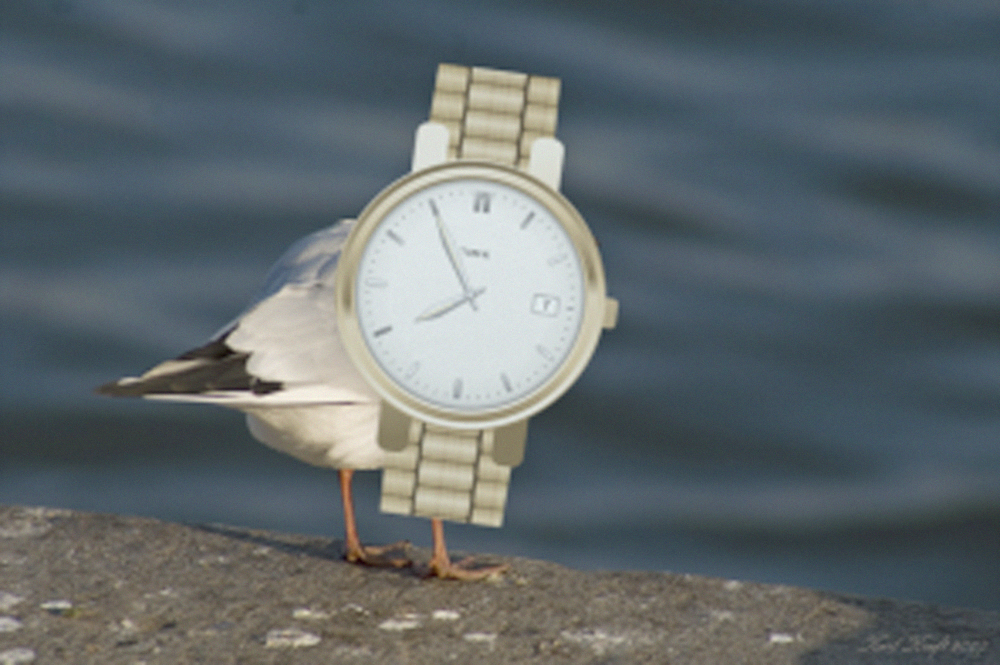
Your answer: **7:55**
